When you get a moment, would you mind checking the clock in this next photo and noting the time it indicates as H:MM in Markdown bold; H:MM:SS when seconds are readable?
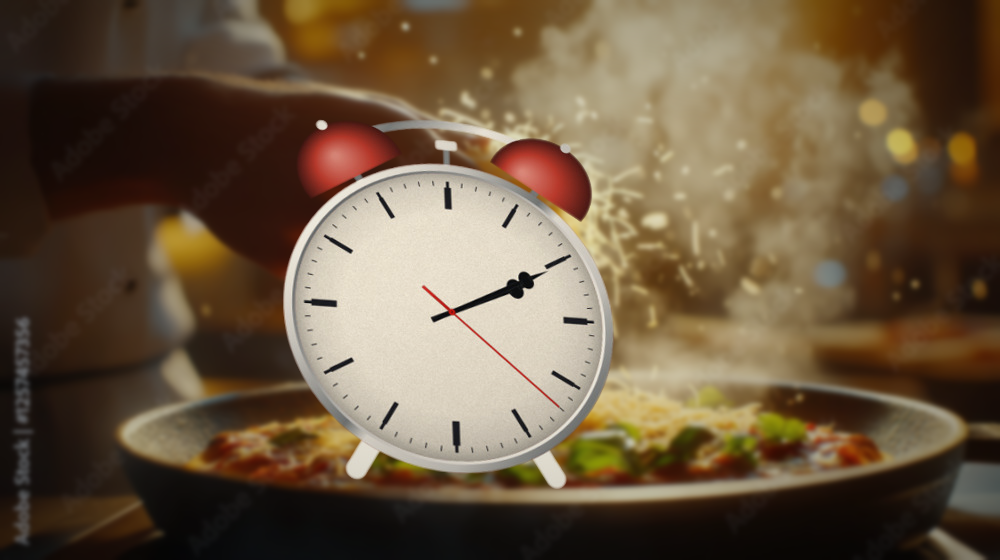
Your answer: **2:10:22**
